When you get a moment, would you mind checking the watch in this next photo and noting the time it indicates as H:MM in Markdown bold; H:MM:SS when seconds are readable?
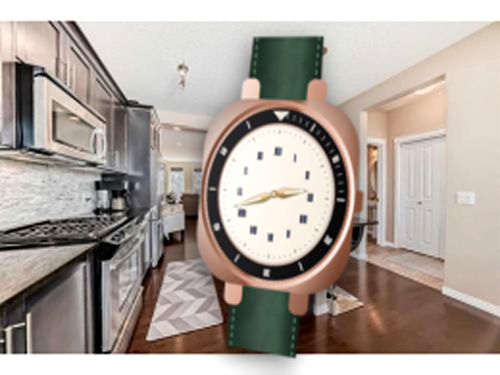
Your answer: **2:42**
